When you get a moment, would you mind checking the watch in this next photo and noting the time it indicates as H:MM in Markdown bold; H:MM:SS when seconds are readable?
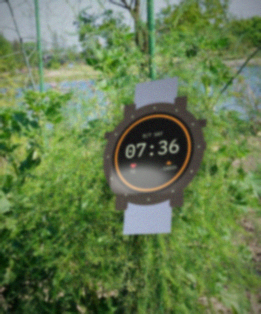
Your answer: **7:36**
